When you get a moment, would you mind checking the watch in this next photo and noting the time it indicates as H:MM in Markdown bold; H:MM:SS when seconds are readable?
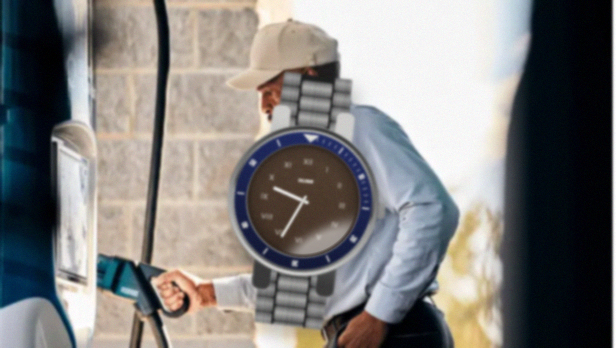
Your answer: **9:34**
